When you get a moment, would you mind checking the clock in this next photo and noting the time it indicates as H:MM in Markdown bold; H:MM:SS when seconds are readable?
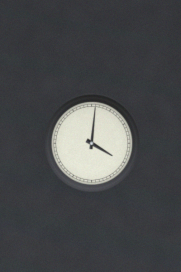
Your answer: **4:01**
